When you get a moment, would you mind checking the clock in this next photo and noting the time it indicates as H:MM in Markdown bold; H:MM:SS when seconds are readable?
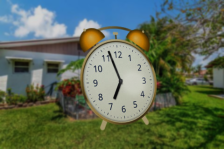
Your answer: **6:57**
